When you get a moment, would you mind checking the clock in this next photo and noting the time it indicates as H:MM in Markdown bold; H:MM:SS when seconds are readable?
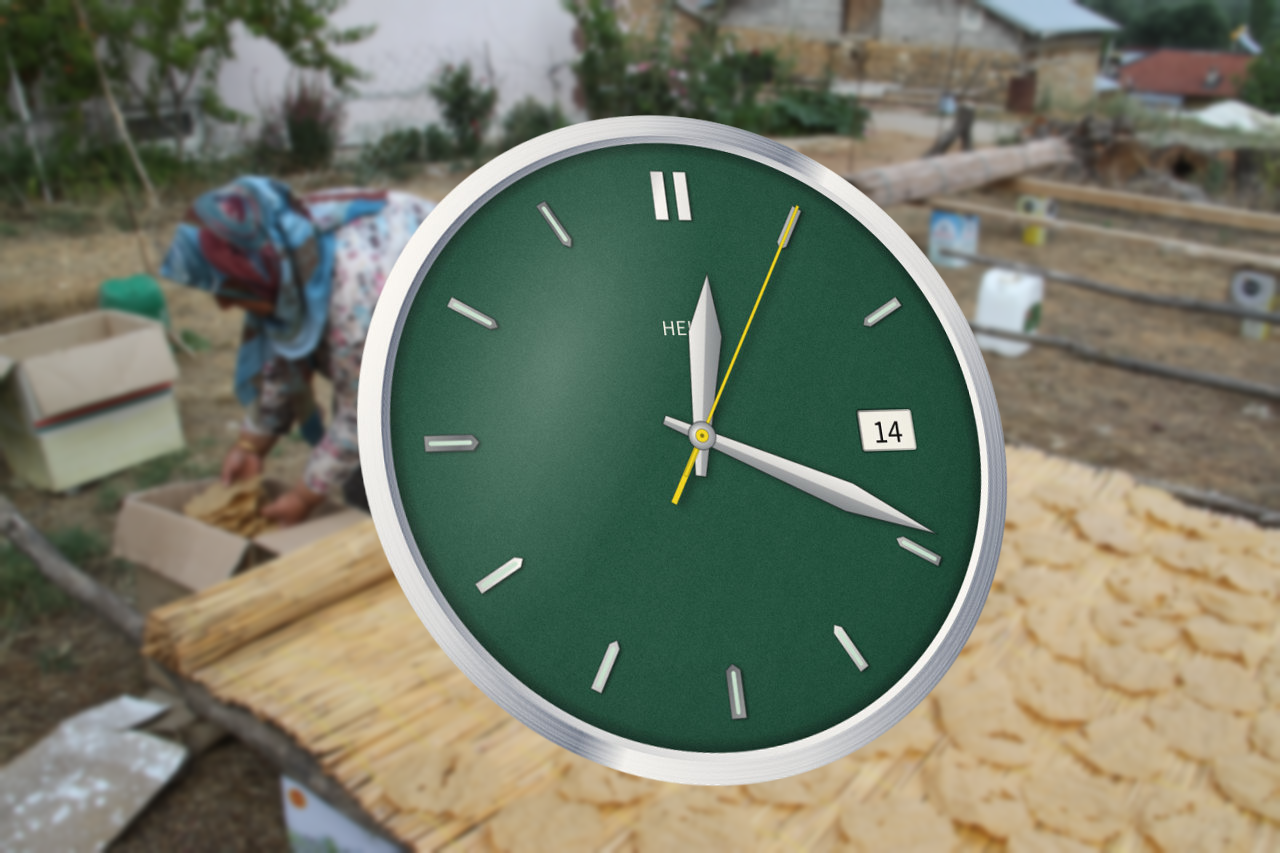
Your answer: **12:19:05**
